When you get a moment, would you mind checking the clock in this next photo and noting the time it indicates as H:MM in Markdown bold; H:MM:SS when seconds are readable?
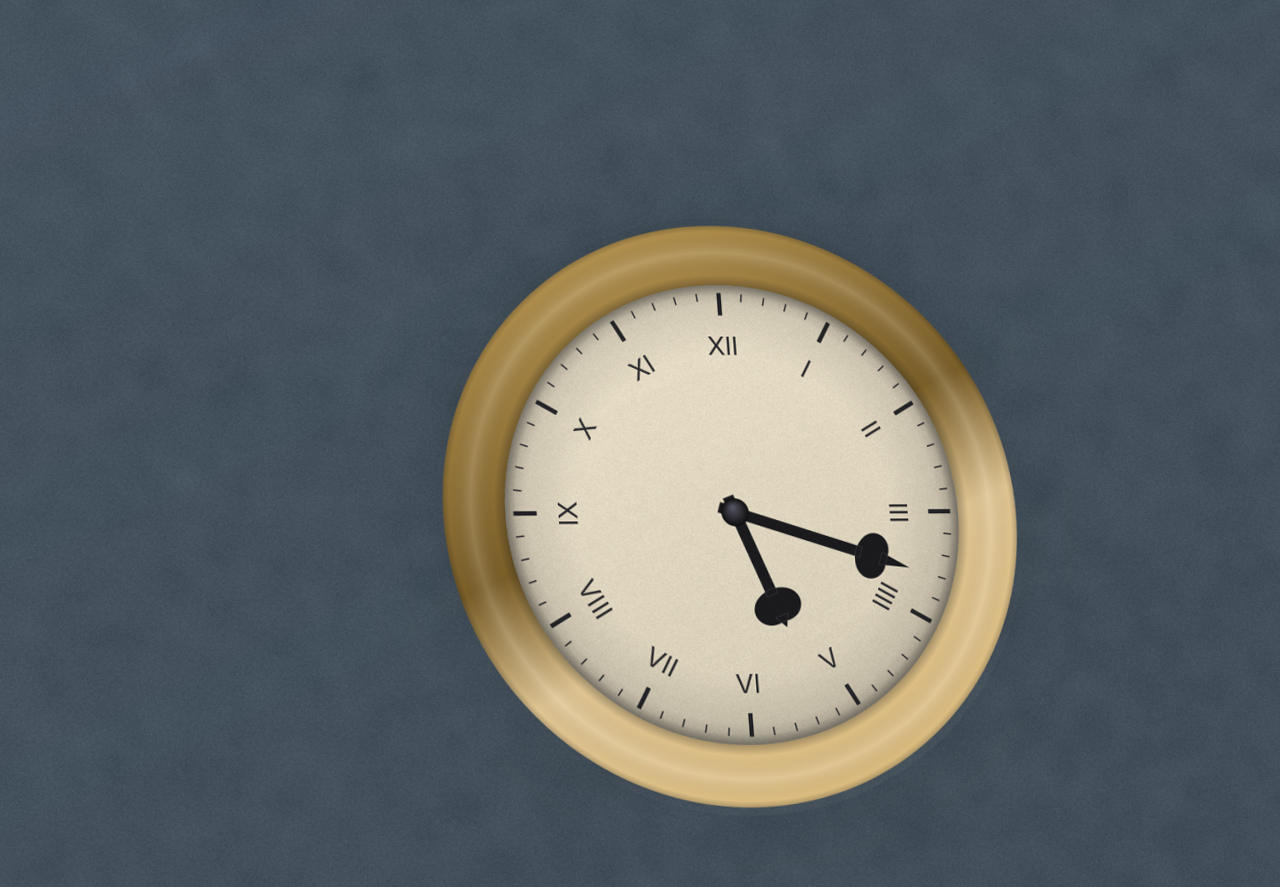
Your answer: **5:18**
